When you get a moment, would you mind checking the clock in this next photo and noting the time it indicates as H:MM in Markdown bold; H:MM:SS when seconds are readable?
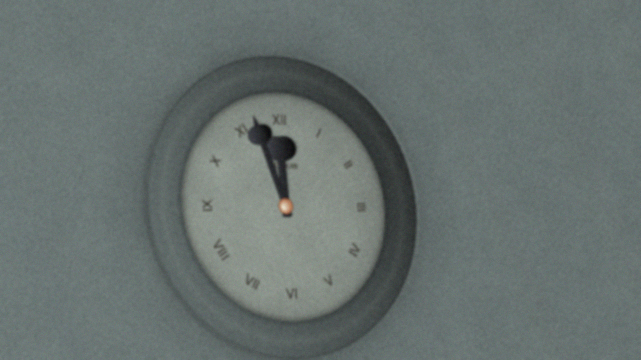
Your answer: **11:57**
